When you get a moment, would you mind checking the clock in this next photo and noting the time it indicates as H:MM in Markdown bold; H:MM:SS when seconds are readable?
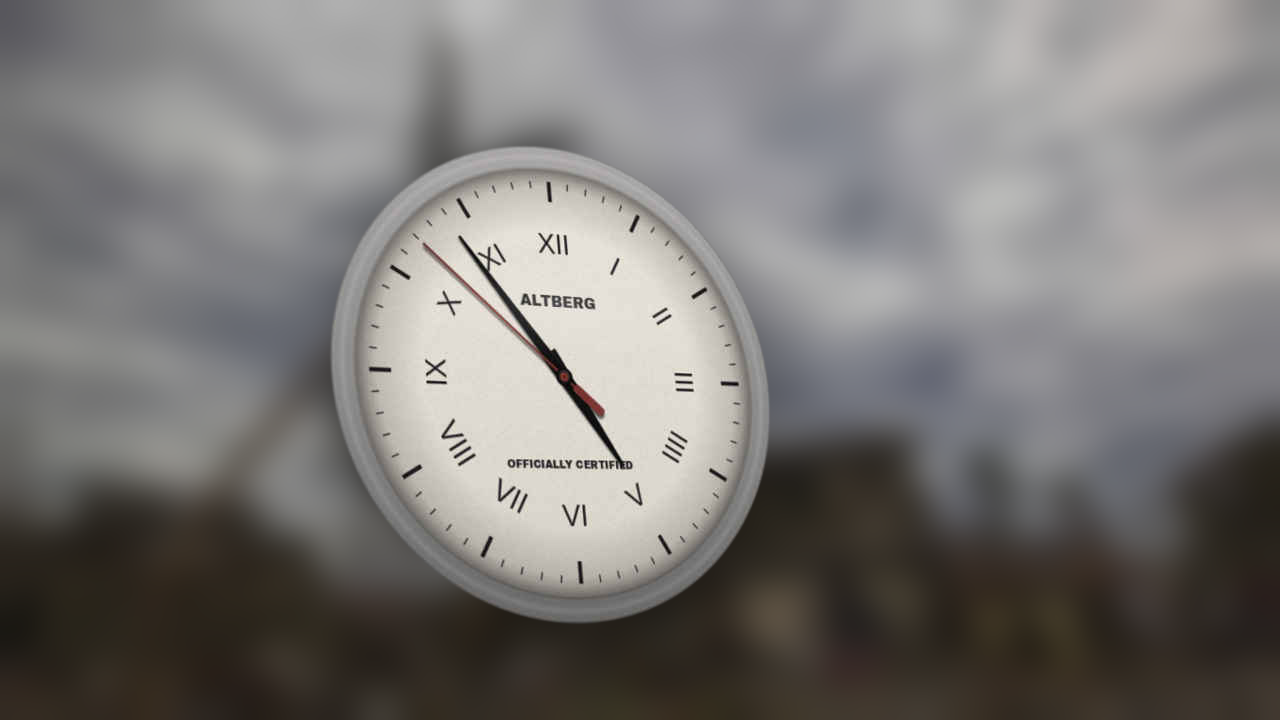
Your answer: **4:53:52**
